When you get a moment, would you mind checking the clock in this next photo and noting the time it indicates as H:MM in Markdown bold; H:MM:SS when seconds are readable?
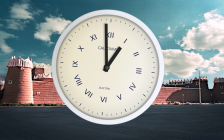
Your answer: **12:59**
